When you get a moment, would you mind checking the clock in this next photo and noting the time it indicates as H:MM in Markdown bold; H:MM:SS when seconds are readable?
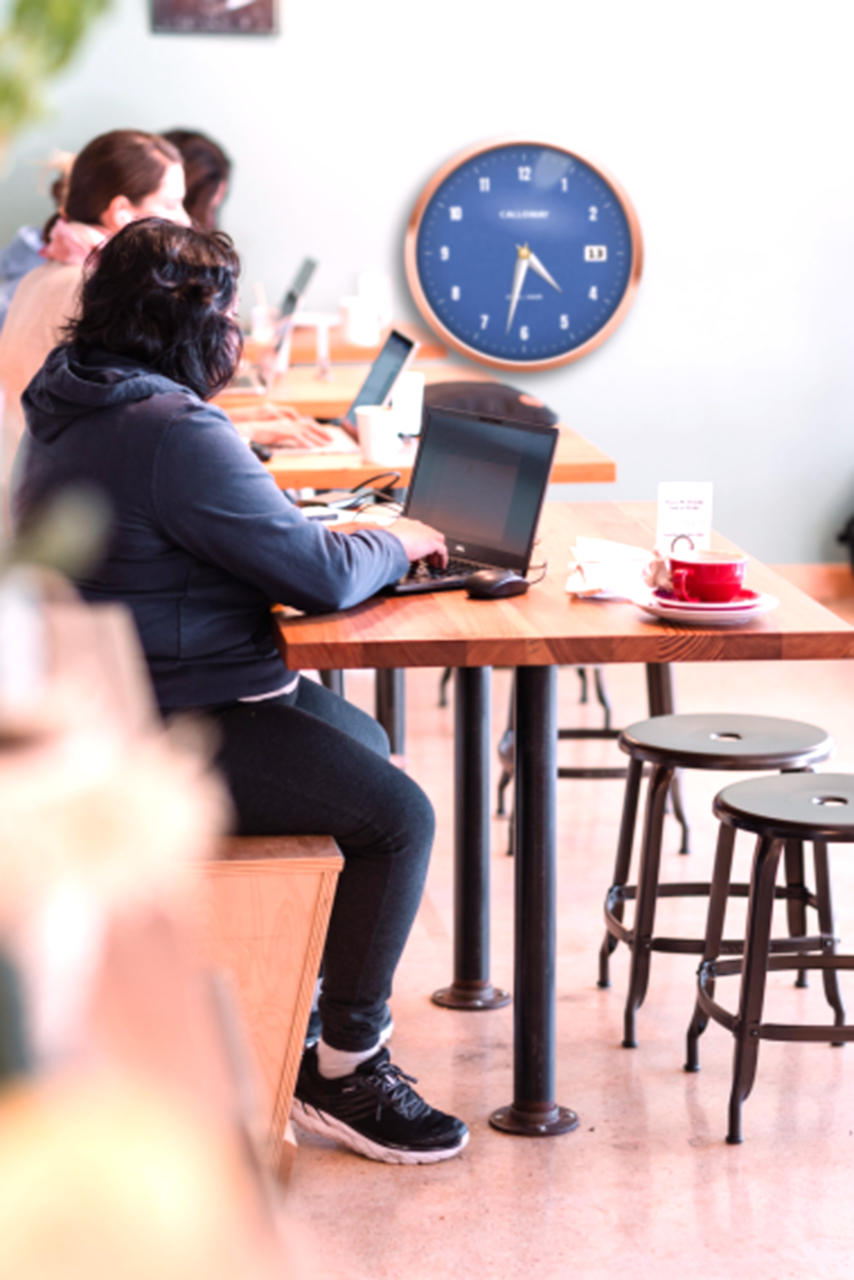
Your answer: **4:32**
